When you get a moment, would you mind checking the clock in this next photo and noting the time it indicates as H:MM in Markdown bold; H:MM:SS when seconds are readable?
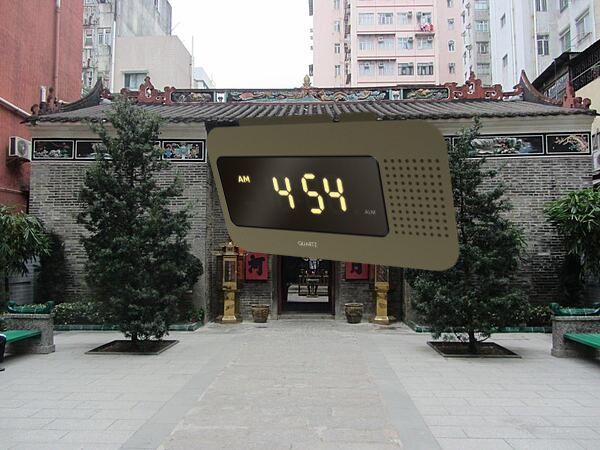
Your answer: **4:54**
